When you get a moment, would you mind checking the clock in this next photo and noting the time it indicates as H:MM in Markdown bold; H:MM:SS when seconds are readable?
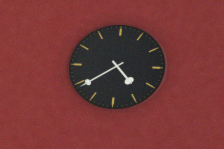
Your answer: **4:39**
